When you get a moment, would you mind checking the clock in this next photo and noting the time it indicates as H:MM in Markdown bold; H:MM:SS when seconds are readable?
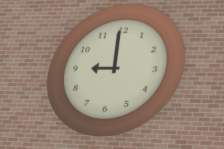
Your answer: **8:59**
